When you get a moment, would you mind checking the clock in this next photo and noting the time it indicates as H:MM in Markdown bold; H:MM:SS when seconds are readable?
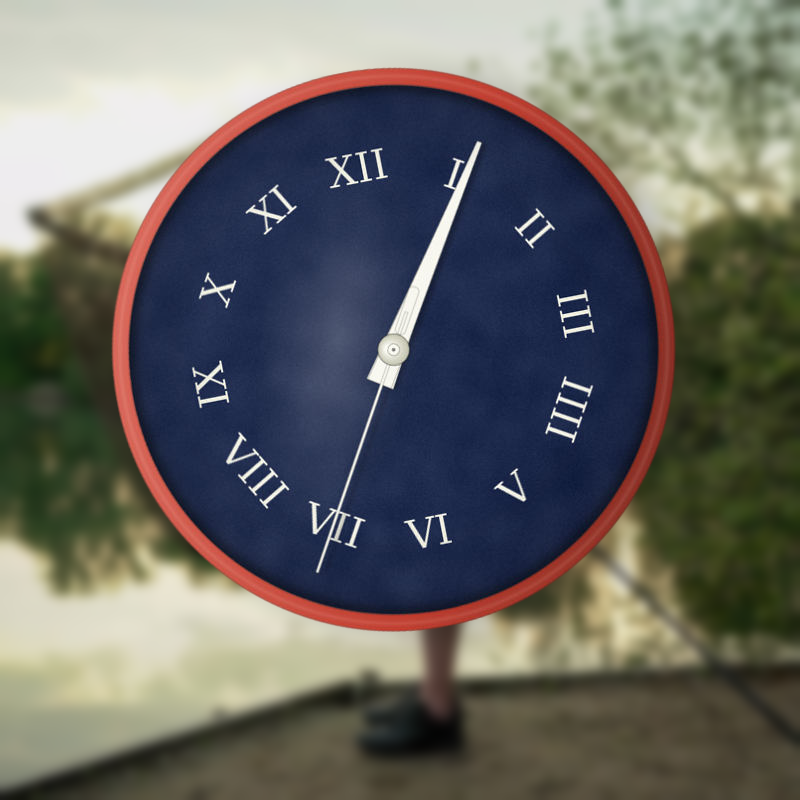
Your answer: **1:05:35**
